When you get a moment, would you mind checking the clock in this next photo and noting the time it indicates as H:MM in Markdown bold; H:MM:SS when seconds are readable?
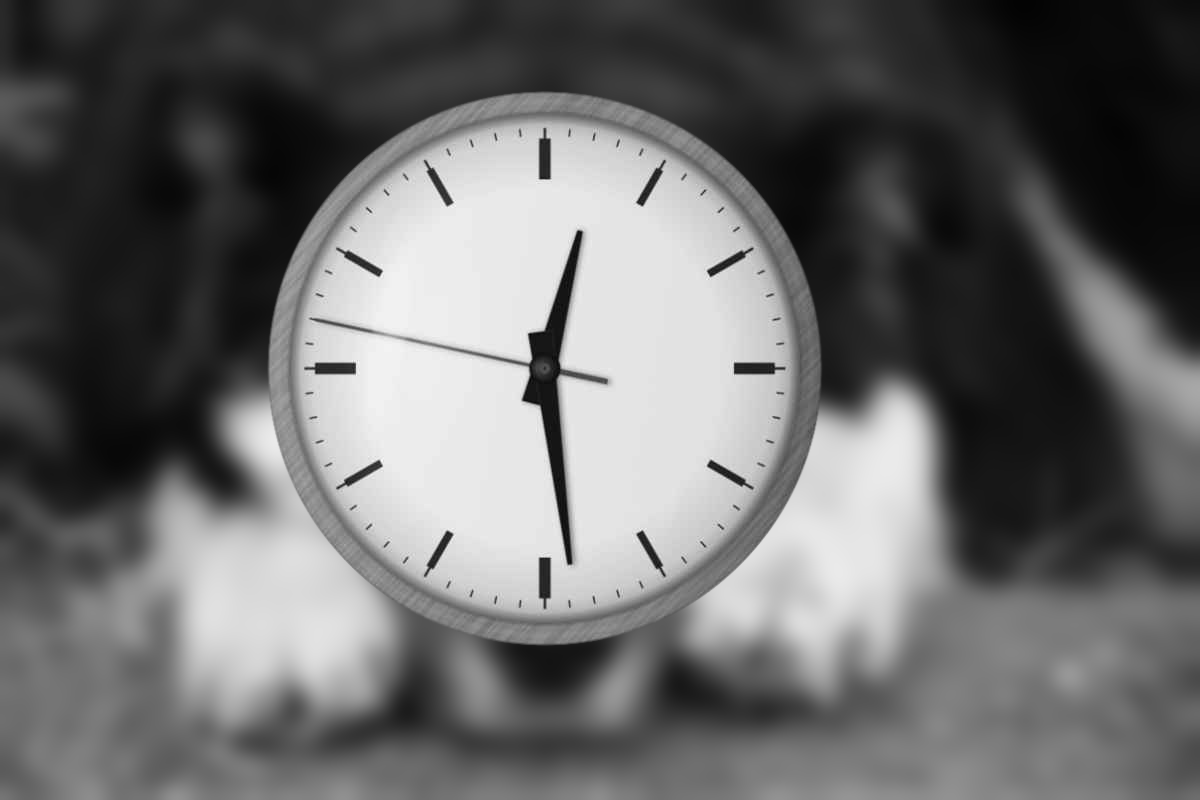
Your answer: **12:28:47**
